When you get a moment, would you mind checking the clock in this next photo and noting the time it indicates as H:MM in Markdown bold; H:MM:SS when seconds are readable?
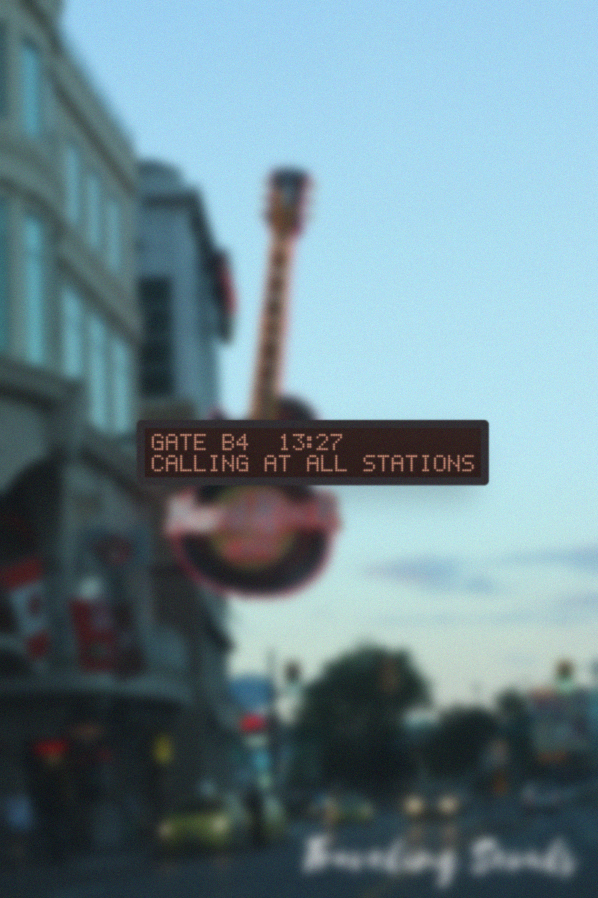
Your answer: **13:27**
